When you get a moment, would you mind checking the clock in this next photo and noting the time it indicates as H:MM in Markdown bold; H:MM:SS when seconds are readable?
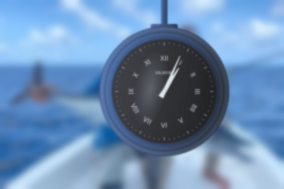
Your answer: **1:04**
